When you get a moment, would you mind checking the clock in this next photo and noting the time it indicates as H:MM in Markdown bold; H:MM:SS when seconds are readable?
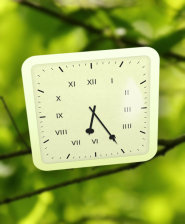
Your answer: **6:25**
